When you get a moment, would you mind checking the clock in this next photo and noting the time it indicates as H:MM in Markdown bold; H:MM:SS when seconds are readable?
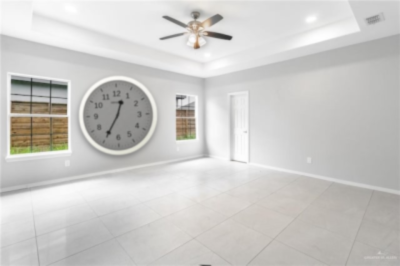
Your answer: **12:35**
